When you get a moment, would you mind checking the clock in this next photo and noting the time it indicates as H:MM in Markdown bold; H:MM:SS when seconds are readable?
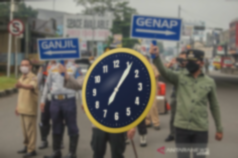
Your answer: **7:06**
